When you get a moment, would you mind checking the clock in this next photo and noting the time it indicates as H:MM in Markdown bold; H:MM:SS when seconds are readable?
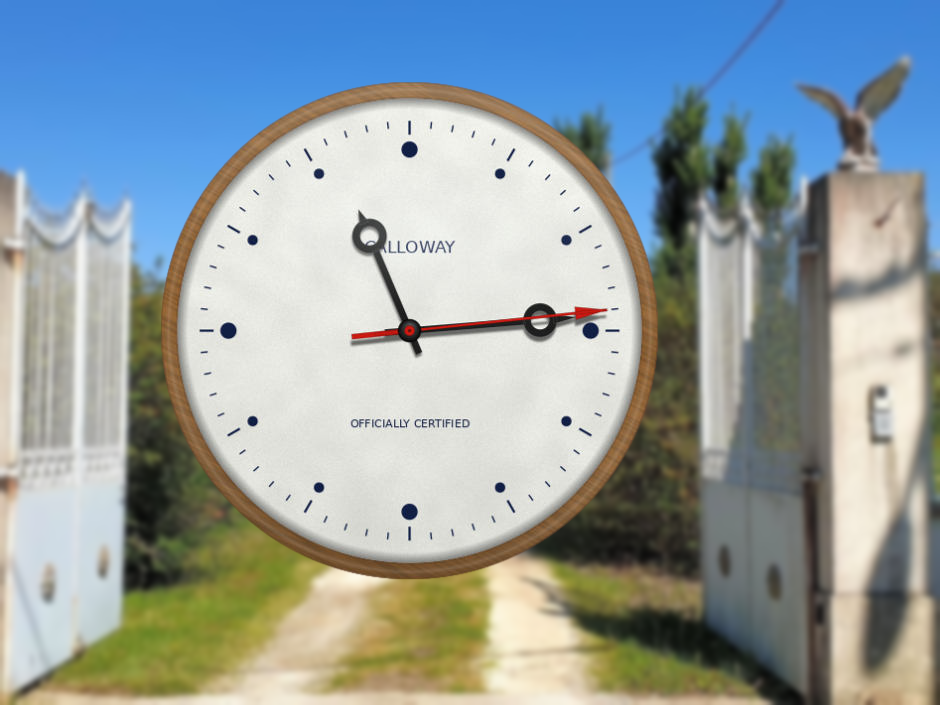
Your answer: **11:14:14**
